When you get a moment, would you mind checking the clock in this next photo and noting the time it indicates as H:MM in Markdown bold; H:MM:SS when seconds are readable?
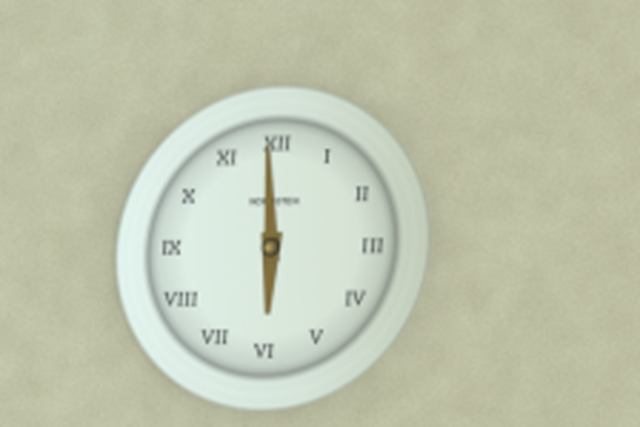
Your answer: **5:59**
